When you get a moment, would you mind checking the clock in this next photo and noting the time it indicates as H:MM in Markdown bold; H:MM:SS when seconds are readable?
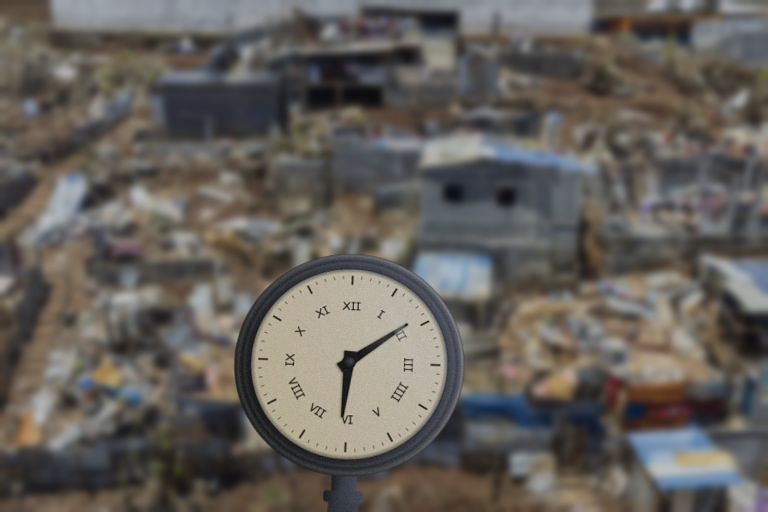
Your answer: **6:09**
